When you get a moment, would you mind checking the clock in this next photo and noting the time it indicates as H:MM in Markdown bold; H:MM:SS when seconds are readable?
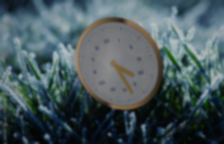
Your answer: **4:28**
